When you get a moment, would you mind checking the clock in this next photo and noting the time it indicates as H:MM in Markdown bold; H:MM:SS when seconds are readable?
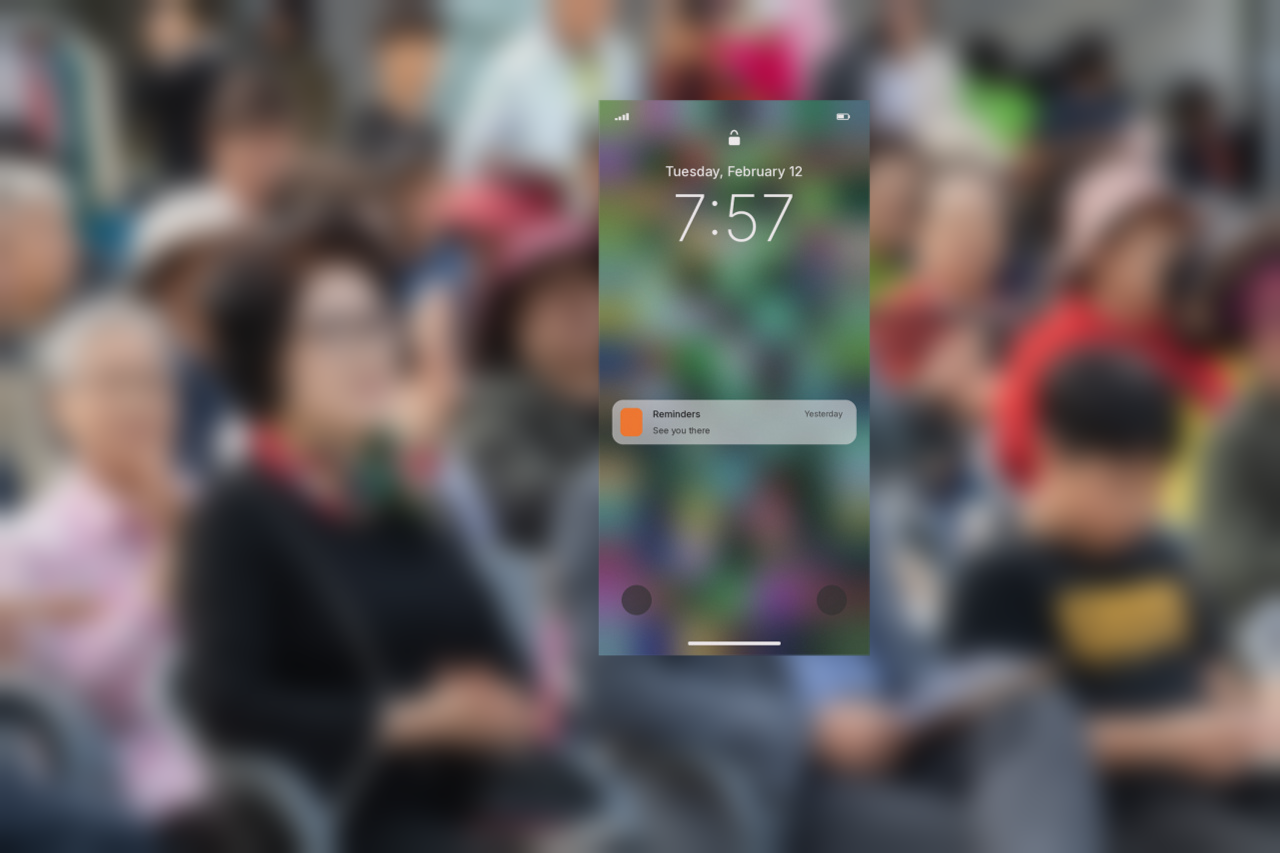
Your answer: **7:57**
